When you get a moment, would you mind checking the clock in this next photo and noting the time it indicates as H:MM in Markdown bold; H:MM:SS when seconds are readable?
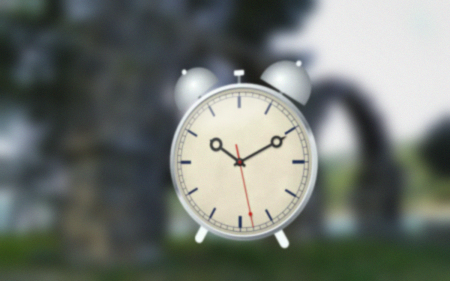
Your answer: **10:10:28**
